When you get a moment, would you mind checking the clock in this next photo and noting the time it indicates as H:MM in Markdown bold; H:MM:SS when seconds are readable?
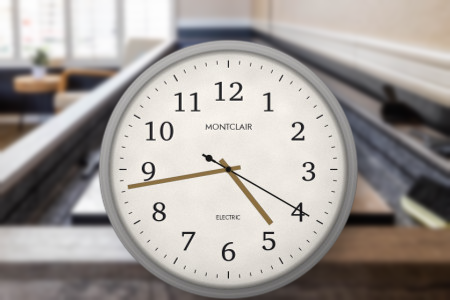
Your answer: **4:43:20**
